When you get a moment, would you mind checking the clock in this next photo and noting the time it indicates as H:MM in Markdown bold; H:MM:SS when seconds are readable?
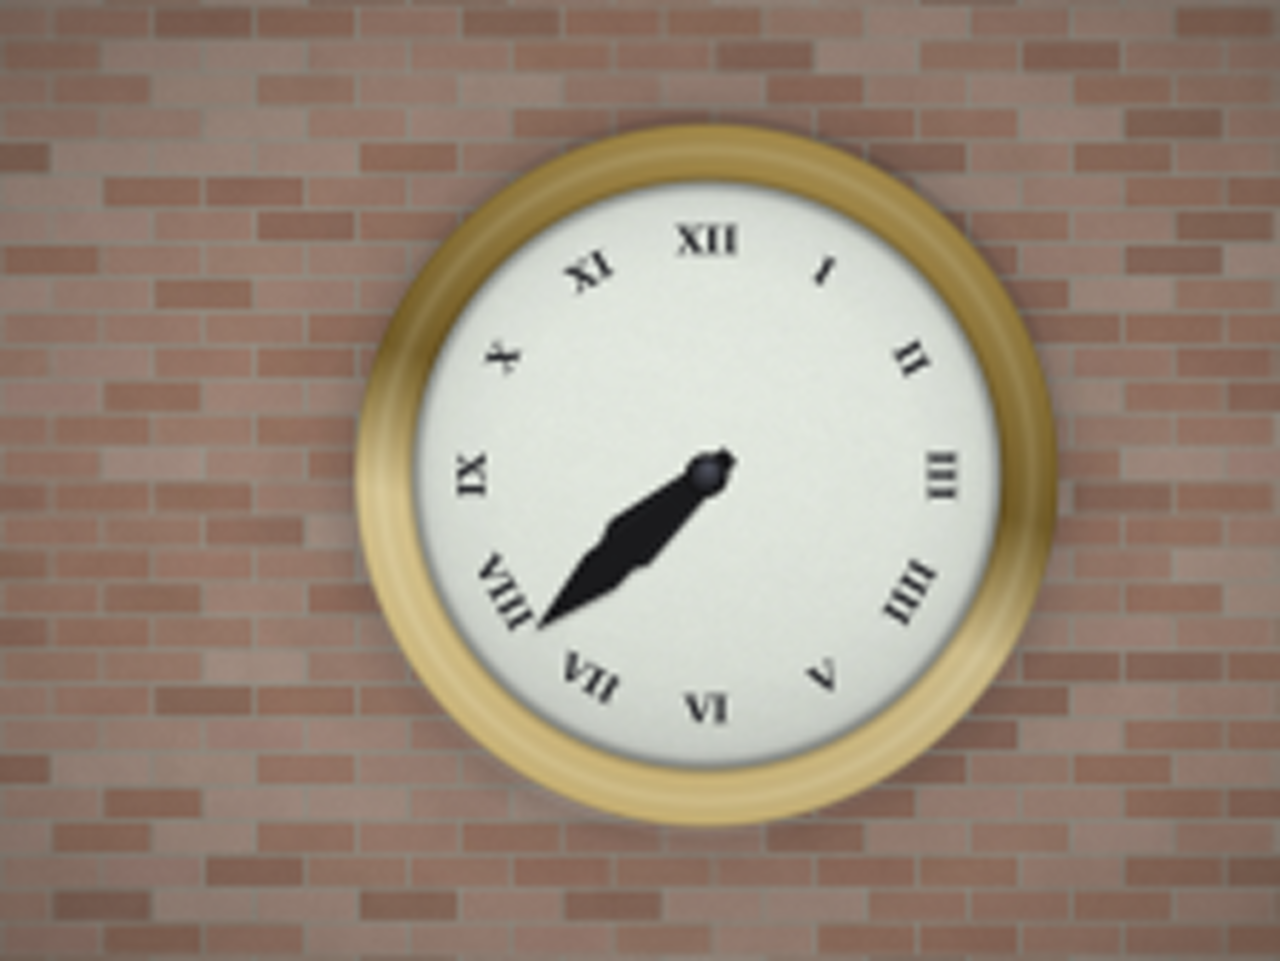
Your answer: **7:38**
